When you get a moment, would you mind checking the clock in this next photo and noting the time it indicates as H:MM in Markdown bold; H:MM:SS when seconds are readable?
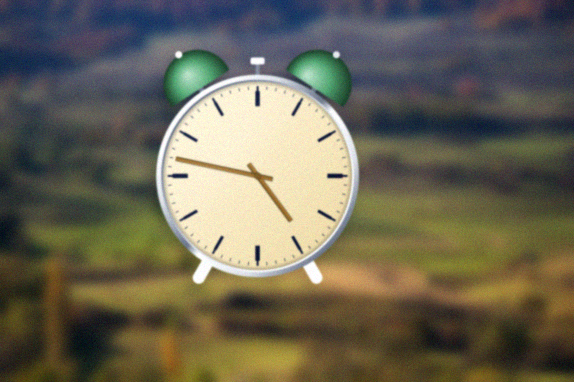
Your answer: **4:47**
